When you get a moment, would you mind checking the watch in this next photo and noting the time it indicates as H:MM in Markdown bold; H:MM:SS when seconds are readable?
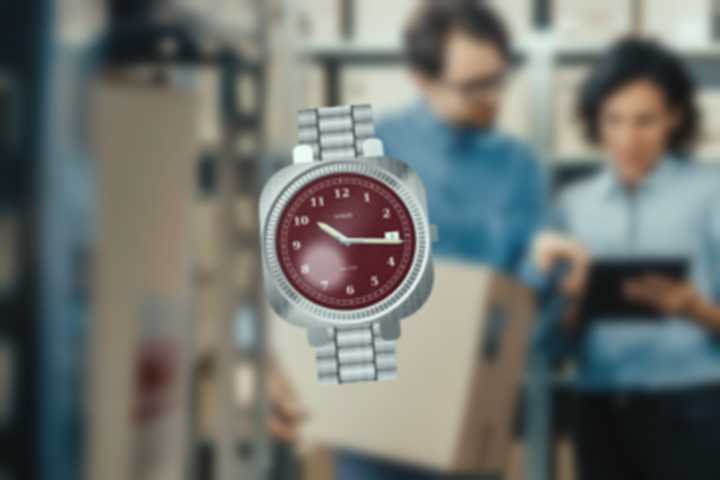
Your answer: **10:16**
